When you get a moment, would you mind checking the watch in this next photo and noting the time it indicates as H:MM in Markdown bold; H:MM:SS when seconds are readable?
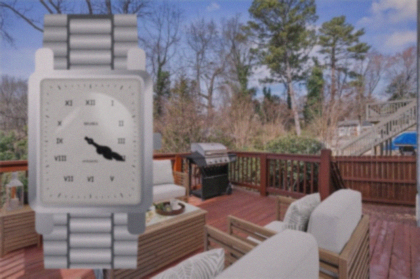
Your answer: **4:20**
